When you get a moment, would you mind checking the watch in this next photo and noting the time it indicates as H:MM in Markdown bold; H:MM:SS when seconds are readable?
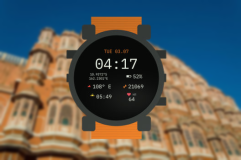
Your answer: **4:17**
